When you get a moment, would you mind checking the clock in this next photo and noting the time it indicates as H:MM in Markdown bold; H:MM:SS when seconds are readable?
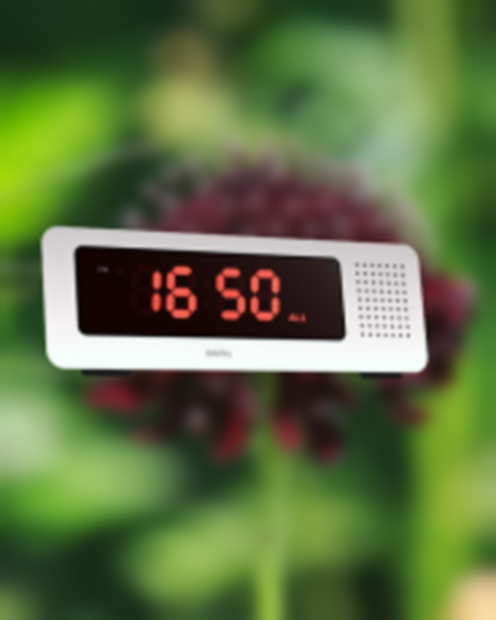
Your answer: **16:50**
